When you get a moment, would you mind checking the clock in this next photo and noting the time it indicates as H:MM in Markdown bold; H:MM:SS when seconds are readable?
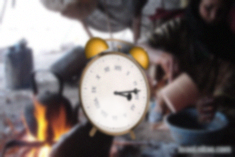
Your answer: **3:13**
